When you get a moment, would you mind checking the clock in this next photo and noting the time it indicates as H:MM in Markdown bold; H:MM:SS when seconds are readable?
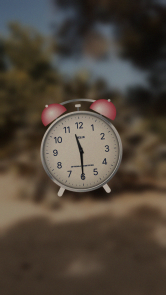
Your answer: **11:30**
